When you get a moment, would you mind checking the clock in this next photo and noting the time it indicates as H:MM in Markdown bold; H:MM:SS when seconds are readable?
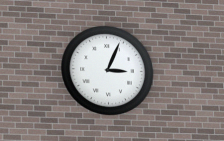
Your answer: **3:04**
